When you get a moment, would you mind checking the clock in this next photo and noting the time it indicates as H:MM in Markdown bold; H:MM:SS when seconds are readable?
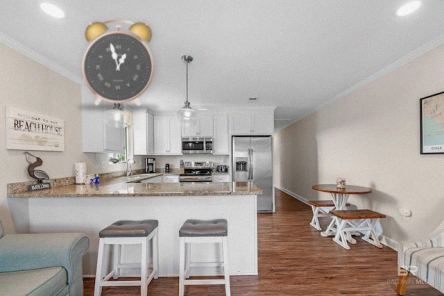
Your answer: **12:57**
